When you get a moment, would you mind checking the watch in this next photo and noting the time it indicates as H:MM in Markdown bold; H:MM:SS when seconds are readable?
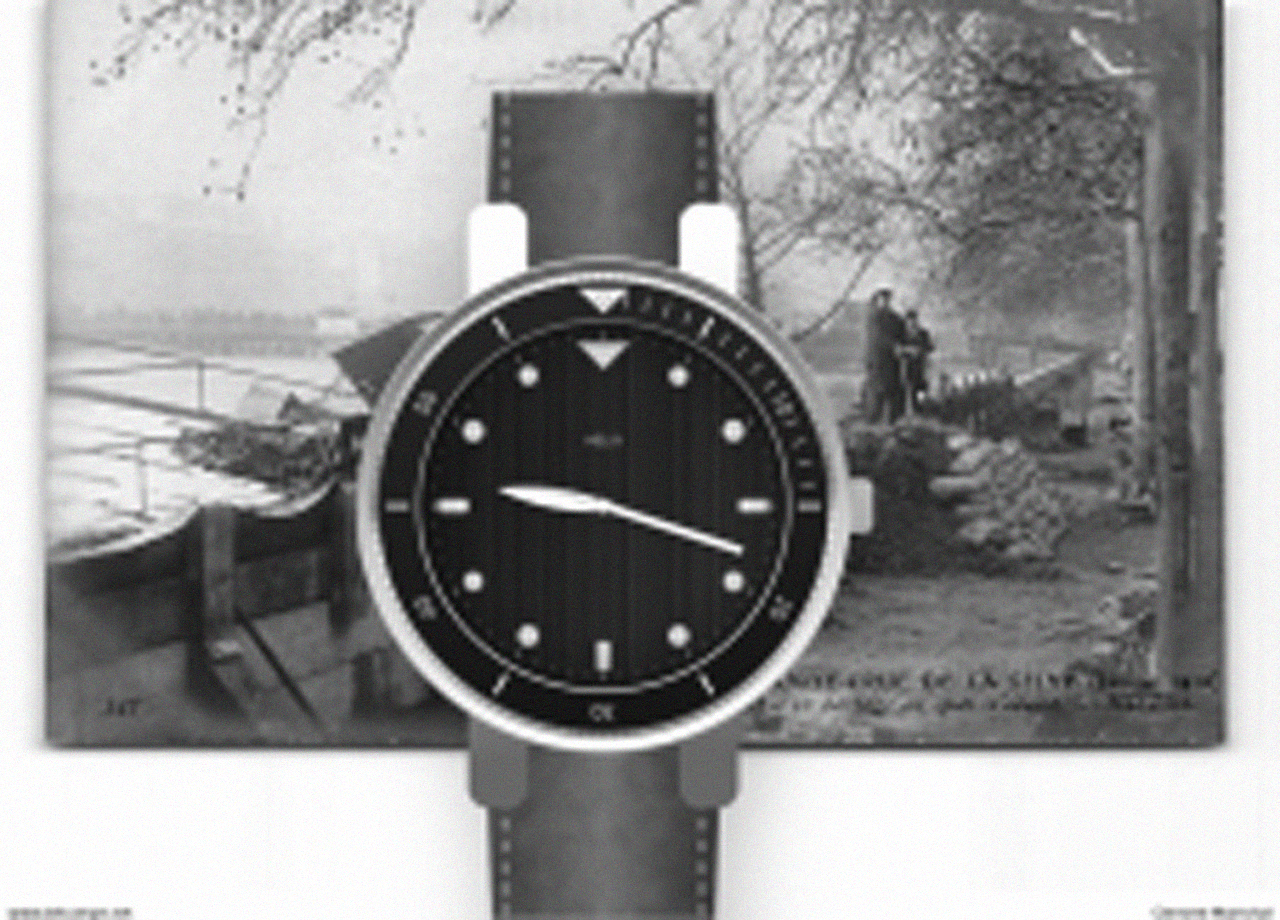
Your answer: **9:18**
